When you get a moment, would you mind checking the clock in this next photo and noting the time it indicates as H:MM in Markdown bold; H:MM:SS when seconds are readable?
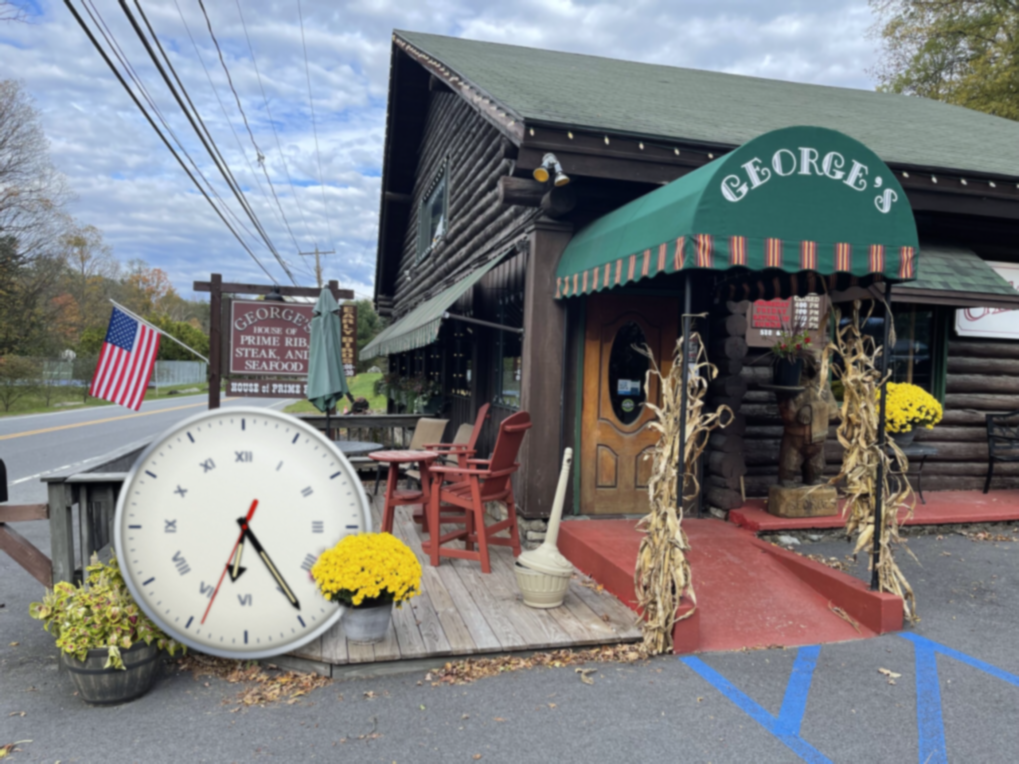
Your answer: **6:24:34**
